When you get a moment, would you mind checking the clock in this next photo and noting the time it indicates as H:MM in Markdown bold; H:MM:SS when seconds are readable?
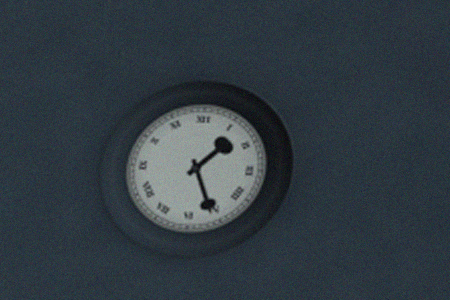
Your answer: **1:26**
